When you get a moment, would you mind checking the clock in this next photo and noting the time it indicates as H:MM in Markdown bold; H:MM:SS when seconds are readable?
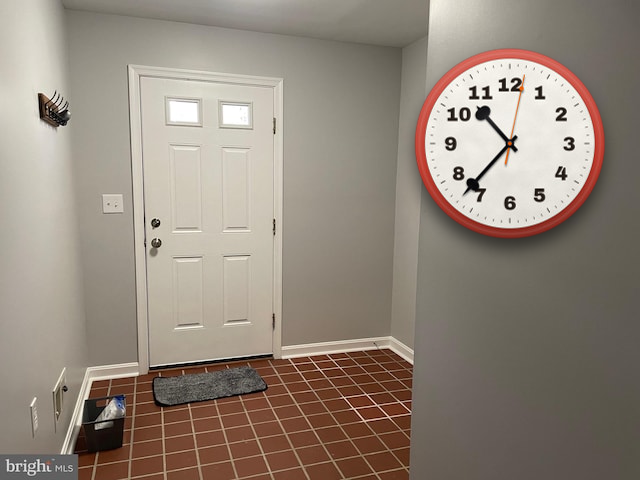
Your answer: **10:37:02**
